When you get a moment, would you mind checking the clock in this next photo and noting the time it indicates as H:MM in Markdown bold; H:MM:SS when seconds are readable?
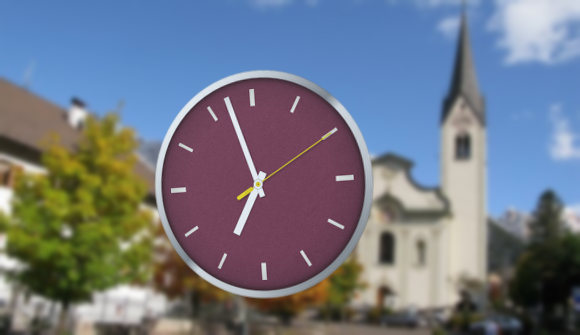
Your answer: **6:57:10**
